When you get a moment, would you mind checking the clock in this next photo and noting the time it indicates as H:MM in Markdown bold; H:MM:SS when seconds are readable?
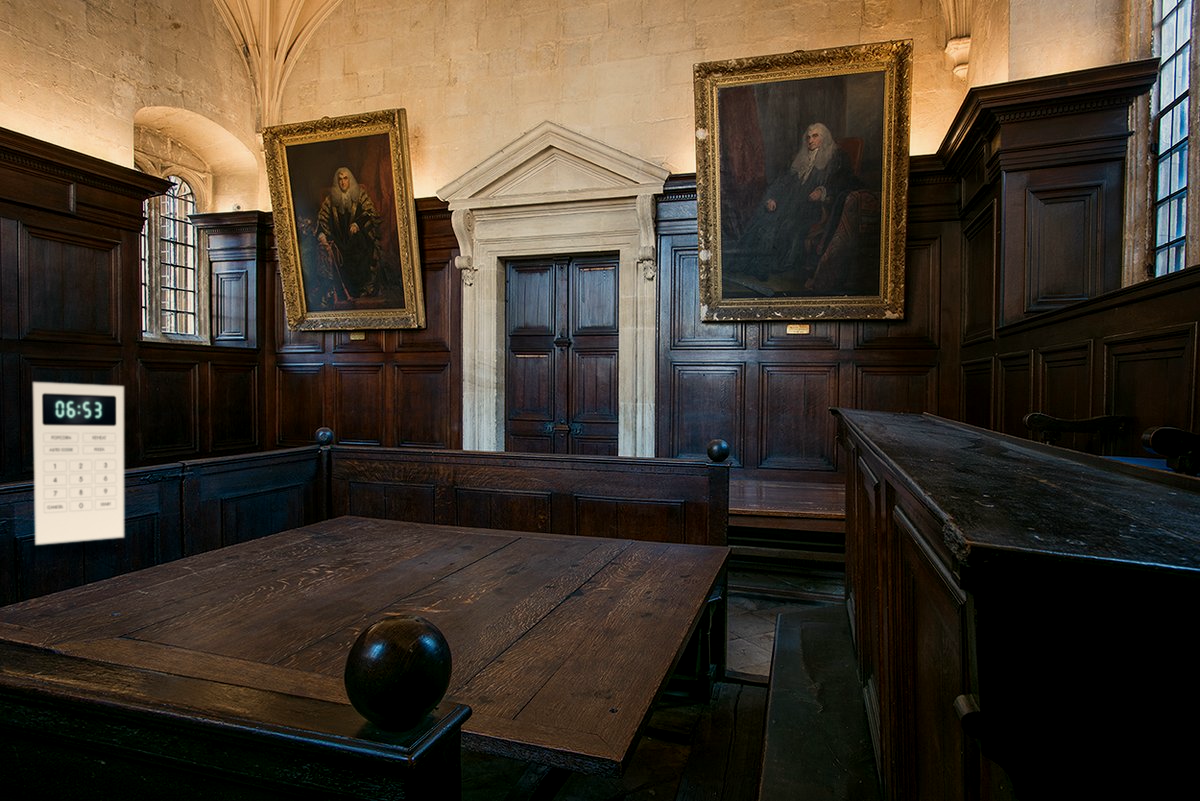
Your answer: **6:53**
